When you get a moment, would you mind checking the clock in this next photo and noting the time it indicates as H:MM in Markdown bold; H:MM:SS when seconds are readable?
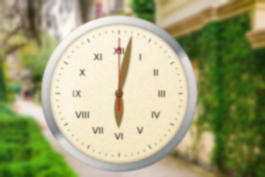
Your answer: **6:02:00**
